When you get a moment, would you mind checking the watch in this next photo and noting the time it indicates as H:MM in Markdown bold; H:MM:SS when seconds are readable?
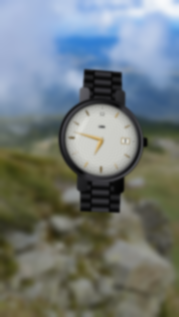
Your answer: **6:47**
